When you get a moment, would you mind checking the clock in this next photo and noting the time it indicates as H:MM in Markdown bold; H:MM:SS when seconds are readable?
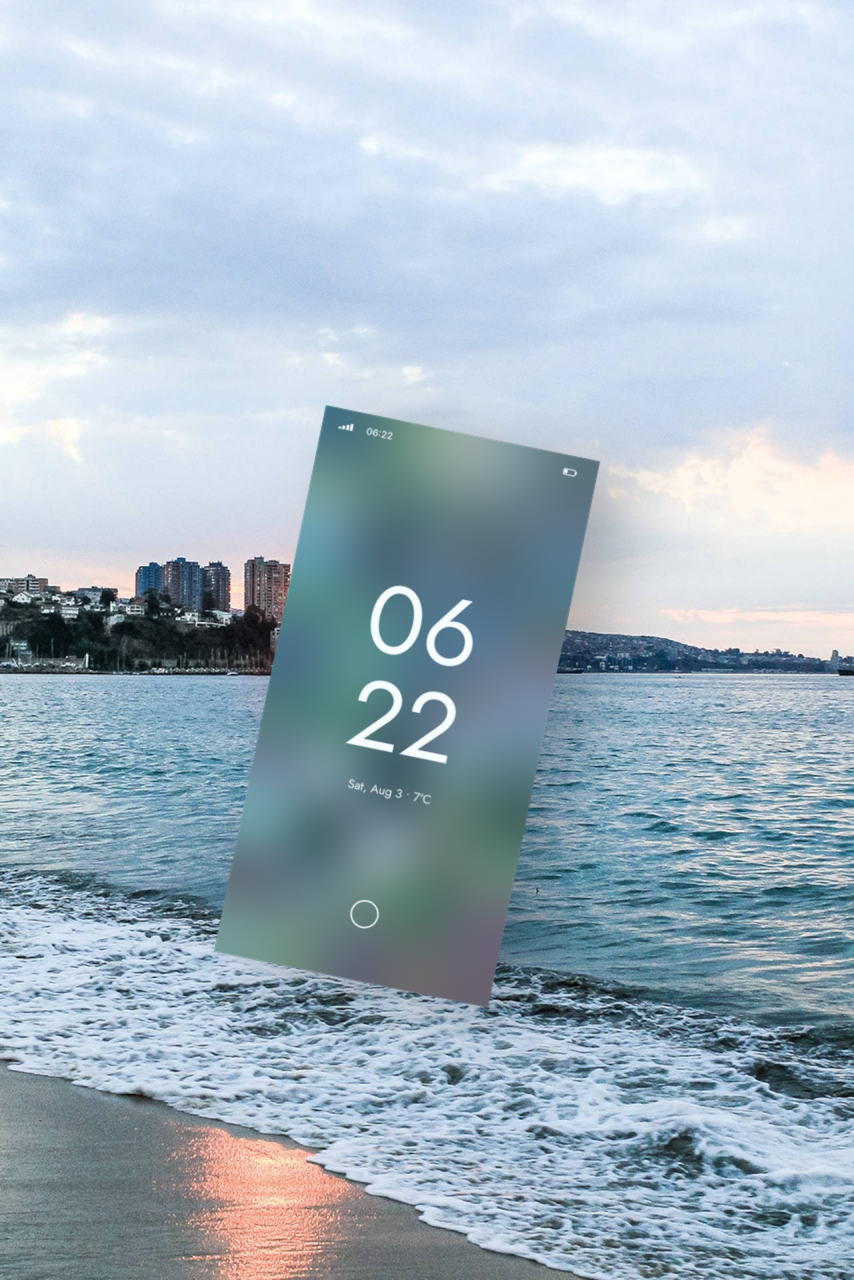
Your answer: **6:22**
